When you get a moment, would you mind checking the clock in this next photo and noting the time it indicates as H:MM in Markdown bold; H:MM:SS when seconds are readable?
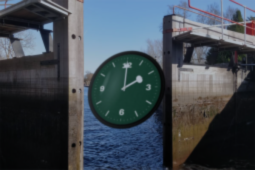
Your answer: **2:00**
